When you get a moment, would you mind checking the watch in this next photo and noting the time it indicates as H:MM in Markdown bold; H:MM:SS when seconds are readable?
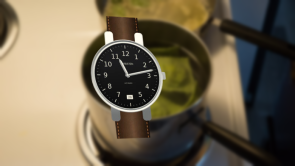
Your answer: **11:13**
